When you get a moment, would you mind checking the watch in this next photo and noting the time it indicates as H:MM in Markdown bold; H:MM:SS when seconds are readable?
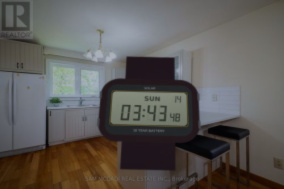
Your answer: **3:43**
